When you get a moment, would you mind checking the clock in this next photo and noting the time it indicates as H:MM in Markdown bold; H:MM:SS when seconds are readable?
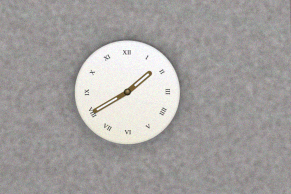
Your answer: **1:40**
